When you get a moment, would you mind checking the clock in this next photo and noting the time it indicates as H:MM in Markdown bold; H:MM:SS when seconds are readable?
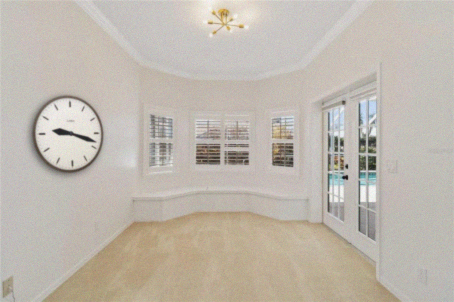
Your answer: **9:18**
